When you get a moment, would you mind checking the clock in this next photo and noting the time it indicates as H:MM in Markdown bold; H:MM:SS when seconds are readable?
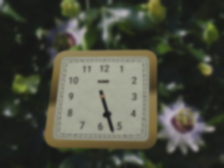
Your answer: **5:27**
